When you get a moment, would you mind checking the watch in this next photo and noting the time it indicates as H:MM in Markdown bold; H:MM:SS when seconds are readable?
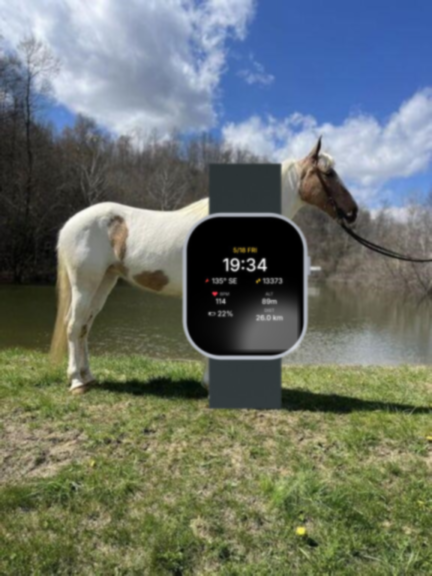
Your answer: **19:34**
